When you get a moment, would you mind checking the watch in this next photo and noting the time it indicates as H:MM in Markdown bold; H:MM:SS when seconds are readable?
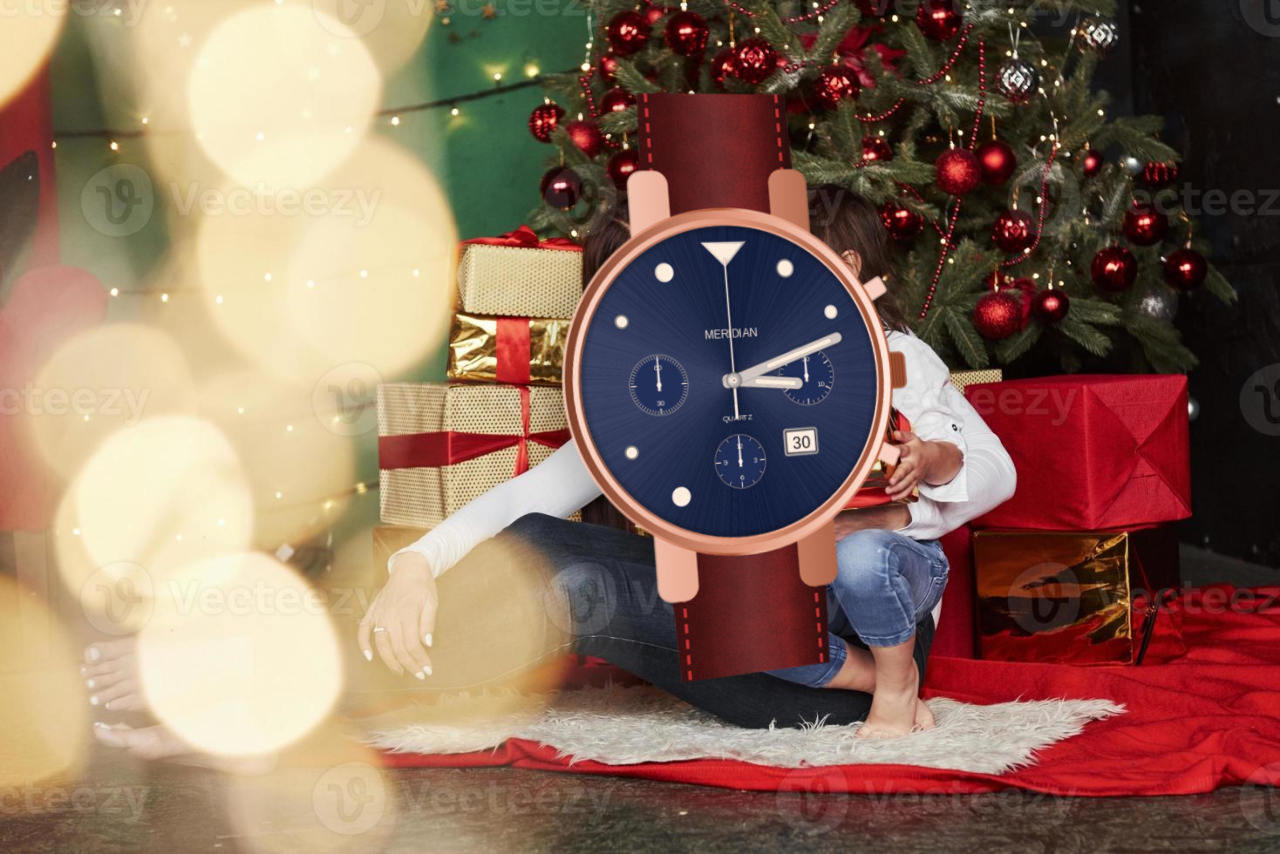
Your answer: **3:12**
